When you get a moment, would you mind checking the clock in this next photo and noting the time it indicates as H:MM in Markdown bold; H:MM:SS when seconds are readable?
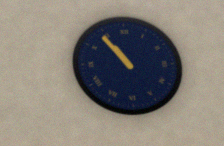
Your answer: **10:54**
